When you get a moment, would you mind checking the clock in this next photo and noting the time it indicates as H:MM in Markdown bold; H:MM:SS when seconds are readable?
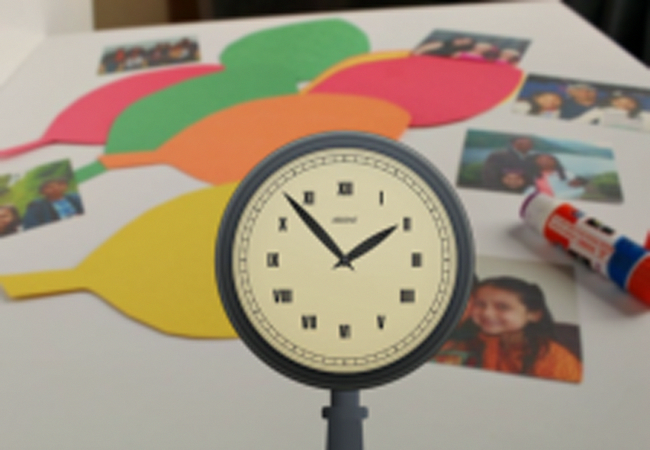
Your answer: **1:53**
